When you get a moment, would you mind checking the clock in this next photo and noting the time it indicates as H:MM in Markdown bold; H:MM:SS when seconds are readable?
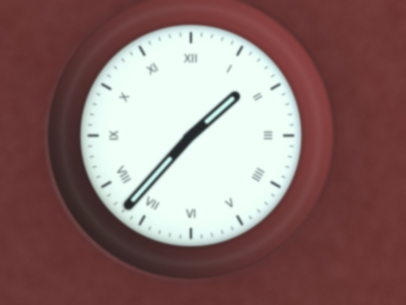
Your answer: **1:37**
